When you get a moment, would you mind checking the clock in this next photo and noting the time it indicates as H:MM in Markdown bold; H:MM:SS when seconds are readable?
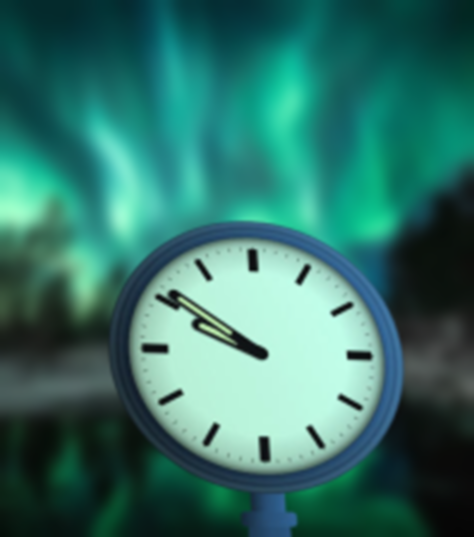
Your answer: **9:51**
